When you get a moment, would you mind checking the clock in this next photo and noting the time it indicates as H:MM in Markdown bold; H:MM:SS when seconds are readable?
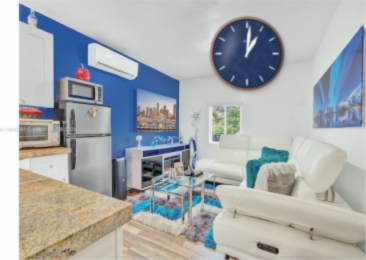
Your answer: **1:01**
